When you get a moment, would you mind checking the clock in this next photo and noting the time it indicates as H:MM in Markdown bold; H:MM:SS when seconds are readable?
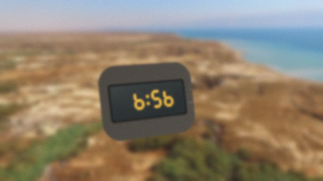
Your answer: **6:56**
